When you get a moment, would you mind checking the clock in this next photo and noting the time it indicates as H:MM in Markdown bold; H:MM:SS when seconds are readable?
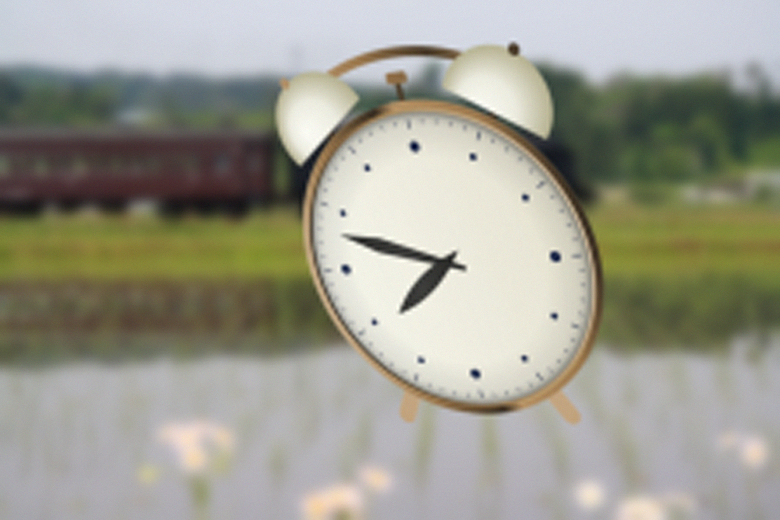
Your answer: **7:48**
